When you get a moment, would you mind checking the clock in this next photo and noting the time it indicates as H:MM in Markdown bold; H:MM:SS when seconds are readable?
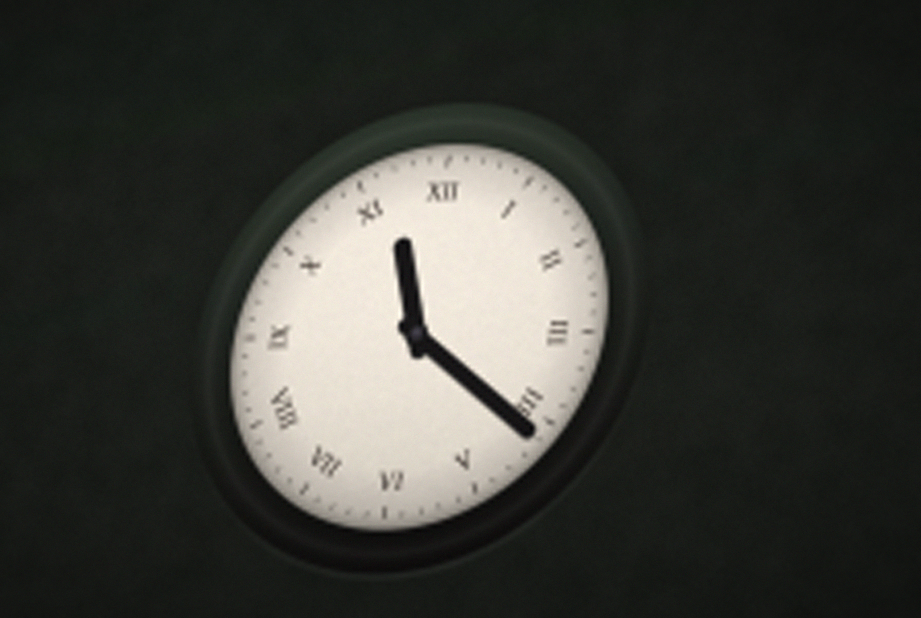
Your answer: **11:21**
